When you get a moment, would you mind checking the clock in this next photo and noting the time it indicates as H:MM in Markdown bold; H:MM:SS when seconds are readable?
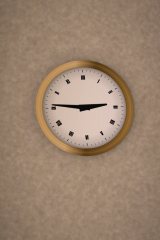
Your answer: **2:46**
